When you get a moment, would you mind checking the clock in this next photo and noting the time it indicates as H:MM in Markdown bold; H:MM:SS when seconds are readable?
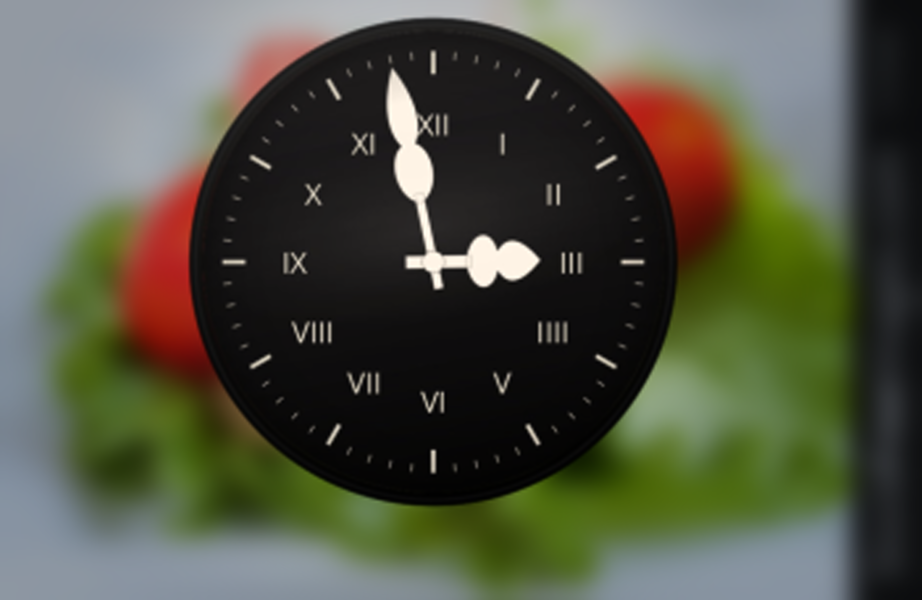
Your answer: **2:58**
